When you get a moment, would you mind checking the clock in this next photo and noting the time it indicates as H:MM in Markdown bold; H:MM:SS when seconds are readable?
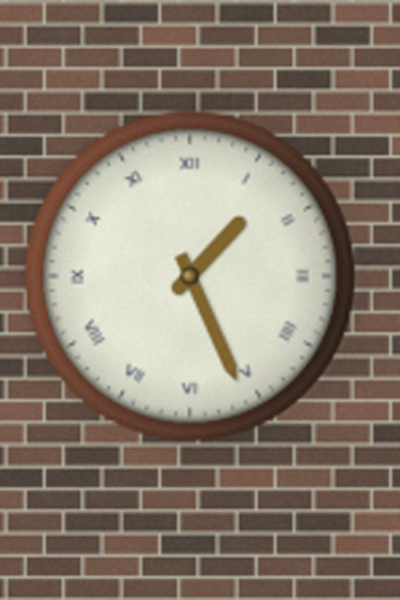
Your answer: **1:26**
